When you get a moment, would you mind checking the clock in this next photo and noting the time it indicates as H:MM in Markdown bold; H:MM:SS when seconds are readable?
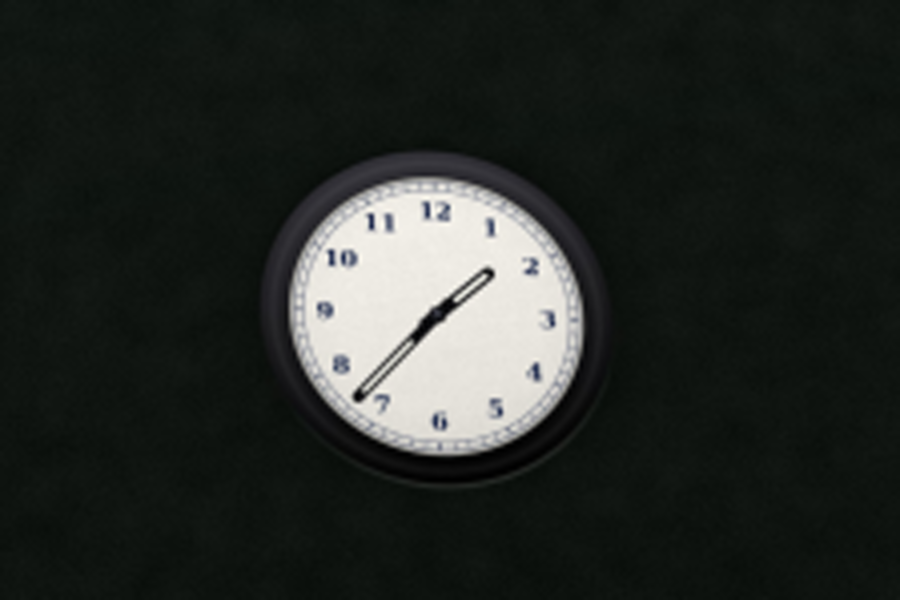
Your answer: **1:37**
